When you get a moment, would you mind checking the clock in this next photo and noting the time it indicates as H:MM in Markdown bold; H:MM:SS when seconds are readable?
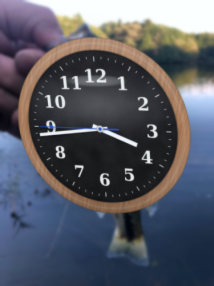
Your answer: **3:43:45**
